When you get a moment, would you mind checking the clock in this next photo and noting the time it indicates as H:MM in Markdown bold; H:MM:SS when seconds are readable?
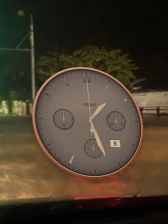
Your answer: **1:27**
